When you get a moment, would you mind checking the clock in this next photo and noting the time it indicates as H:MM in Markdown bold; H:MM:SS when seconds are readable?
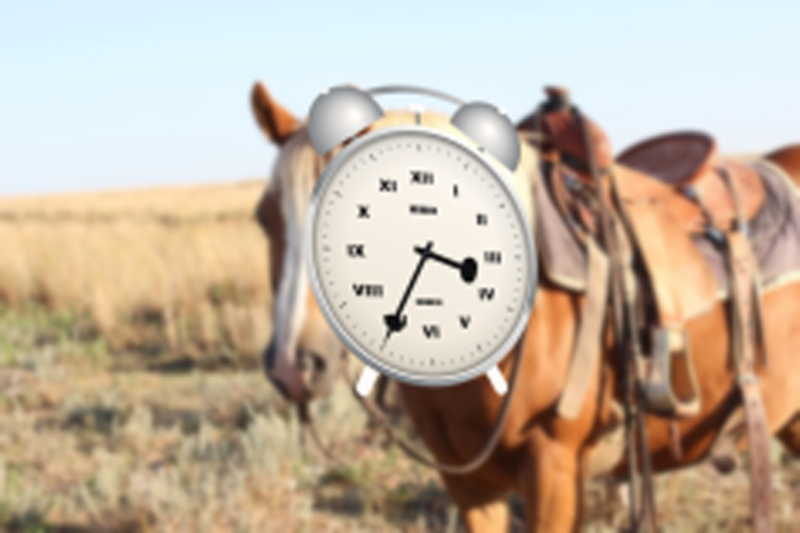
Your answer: **3:35**
